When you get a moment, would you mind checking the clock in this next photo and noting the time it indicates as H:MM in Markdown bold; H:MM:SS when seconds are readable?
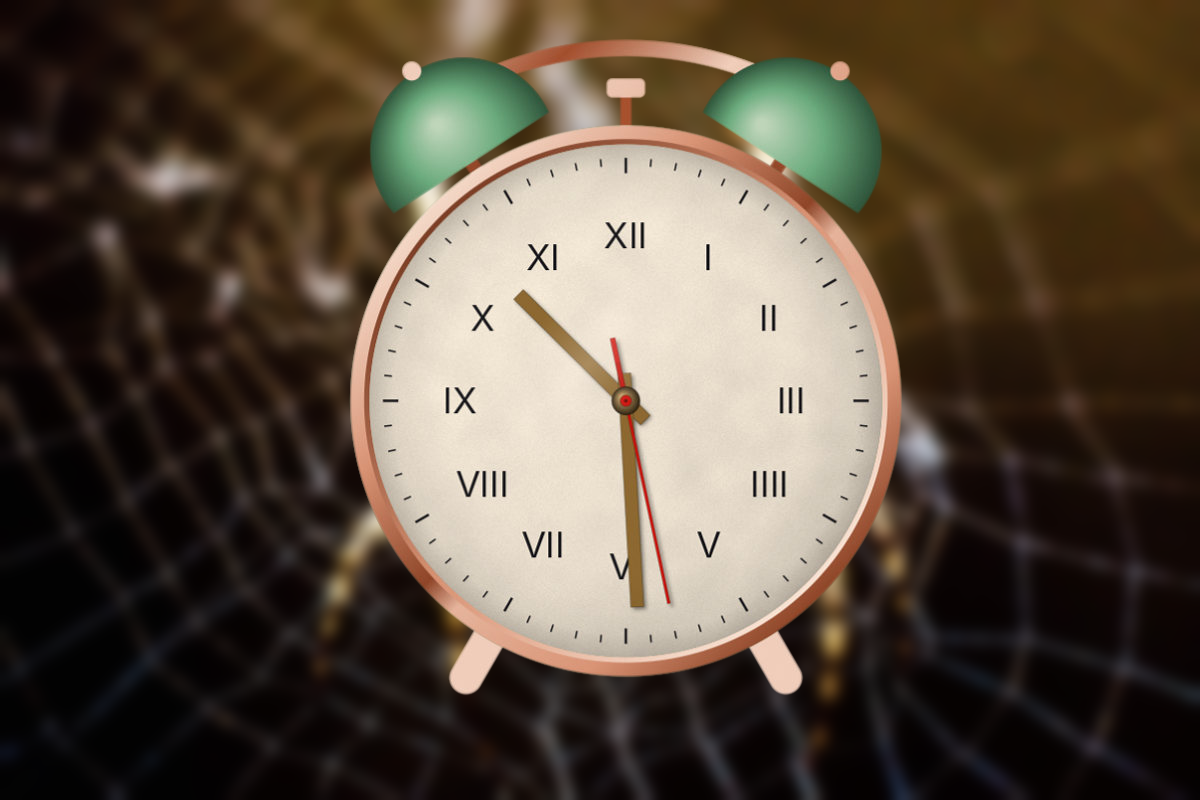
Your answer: **10:29:28**
